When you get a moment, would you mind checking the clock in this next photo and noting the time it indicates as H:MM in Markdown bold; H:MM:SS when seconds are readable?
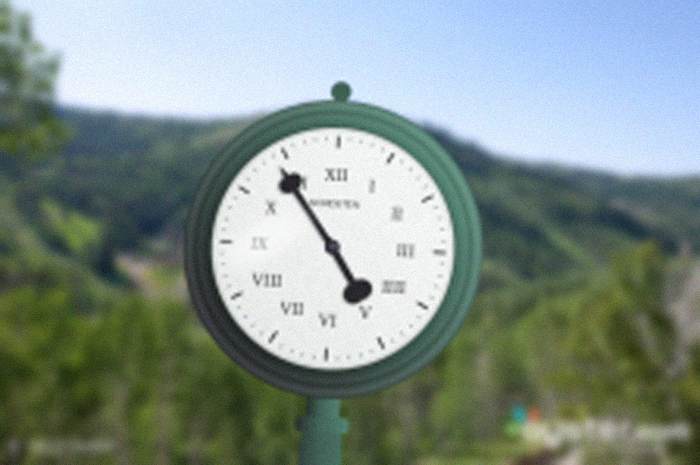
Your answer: **4:54**
